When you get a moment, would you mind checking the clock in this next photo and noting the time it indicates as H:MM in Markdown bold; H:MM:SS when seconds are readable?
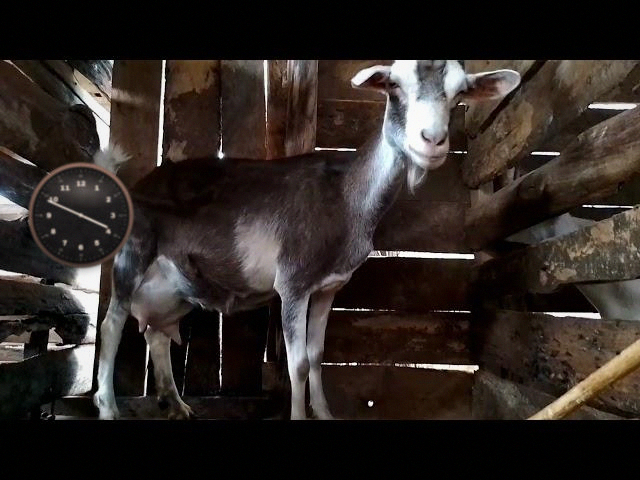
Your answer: **3:49**
